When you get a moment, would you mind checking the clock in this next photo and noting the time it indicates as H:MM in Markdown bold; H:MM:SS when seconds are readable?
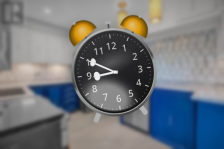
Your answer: **8:50**
